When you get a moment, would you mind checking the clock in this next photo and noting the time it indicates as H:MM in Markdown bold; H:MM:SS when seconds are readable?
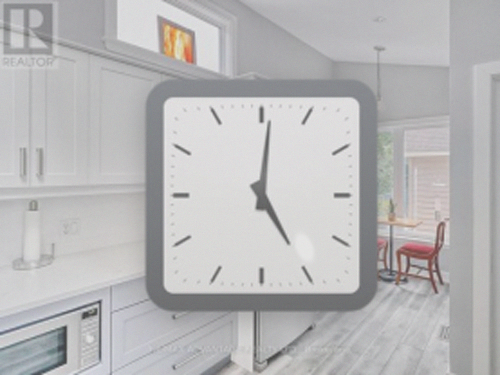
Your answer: **5:01**
